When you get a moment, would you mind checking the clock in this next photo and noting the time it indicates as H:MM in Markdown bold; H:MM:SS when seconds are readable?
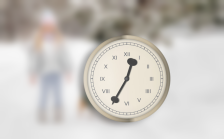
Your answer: **12:35**
